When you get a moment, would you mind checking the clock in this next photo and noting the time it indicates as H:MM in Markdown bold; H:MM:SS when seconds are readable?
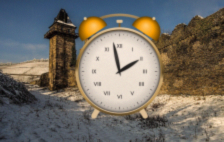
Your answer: **1:58**
